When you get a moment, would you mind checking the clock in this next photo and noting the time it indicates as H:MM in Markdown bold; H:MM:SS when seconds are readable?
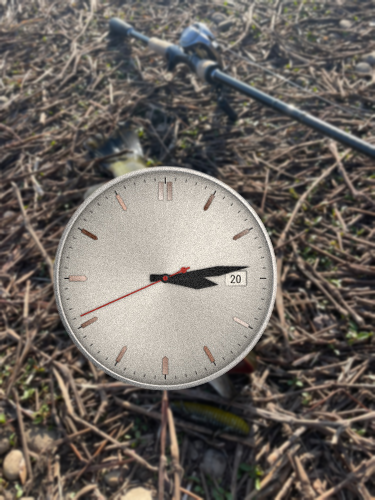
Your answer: **3:13:41**
